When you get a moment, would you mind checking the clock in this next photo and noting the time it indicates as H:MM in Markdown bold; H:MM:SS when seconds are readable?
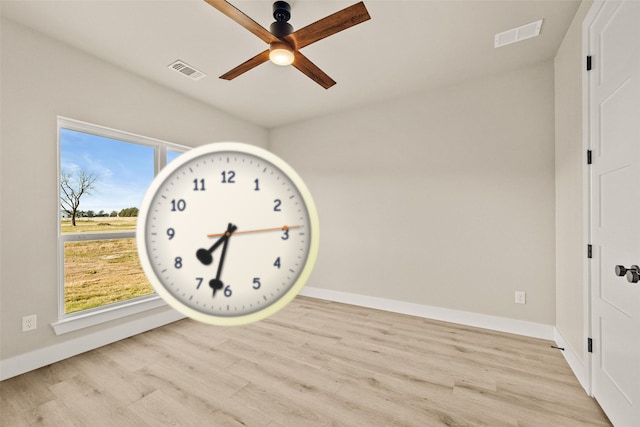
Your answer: **7:32:14**
